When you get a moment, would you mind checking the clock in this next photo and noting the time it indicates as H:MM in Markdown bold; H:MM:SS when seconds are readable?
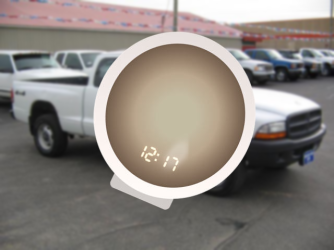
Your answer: **12:17**
